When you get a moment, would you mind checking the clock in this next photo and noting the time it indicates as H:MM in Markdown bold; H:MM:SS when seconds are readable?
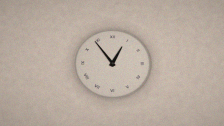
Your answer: **12:54**
